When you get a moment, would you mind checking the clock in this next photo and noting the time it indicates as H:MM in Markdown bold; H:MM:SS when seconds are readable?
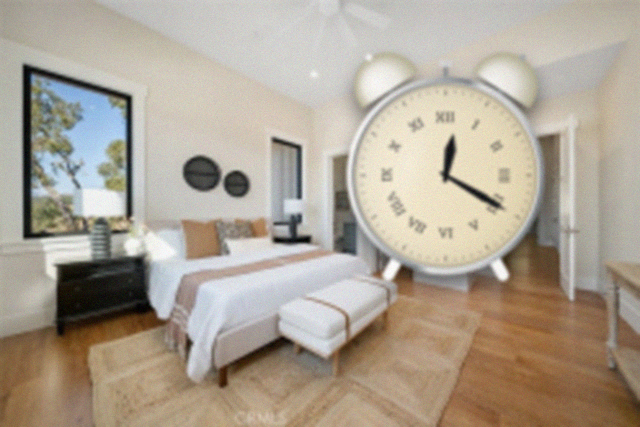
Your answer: **12:20**
